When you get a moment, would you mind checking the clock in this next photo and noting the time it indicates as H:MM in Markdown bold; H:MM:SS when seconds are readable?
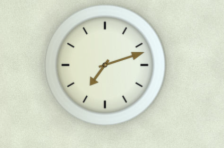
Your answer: **7:12**
